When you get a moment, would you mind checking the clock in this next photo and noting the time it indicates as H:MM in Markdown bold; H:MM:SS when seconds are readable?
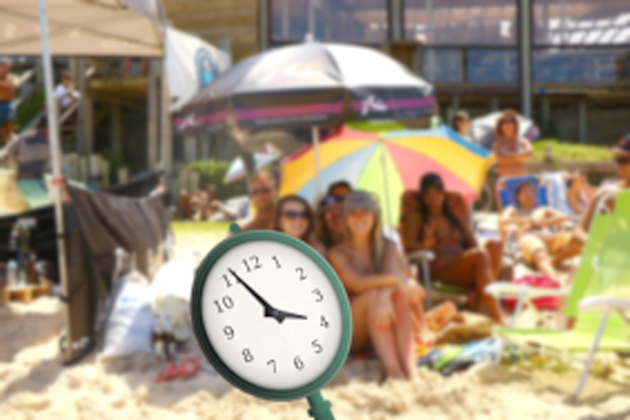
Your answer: **3:56**
